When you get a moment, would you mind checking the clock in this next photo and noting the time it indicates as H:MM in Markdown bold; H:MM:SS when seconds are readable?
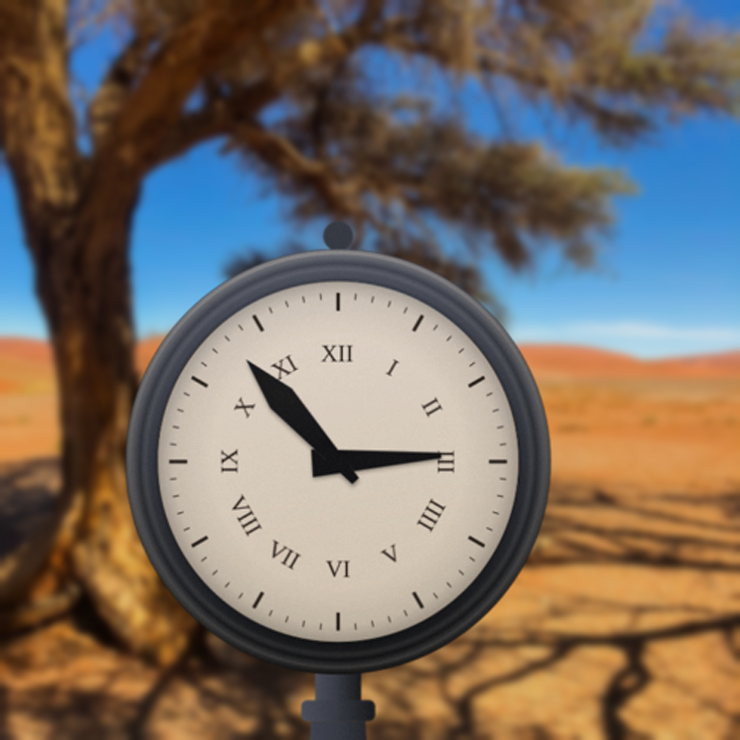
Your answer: **2:53**
